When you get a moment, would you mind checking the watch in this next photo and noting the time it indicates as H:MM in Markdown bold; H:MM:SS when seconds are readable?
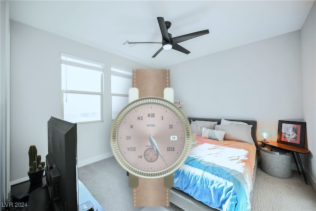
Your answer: **5:25**
